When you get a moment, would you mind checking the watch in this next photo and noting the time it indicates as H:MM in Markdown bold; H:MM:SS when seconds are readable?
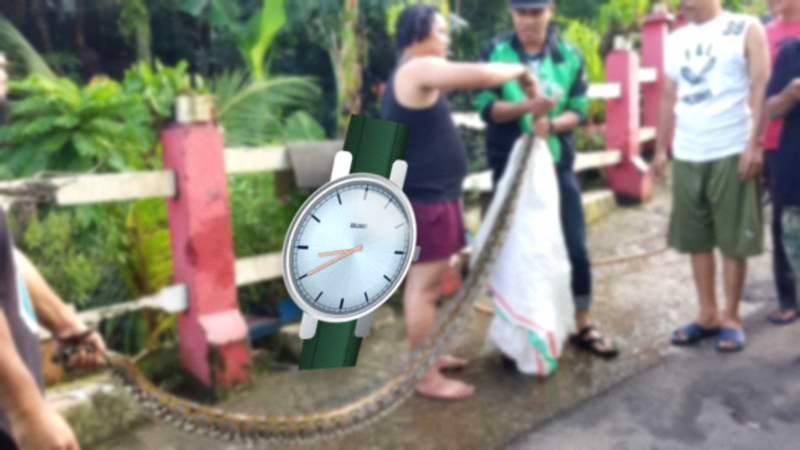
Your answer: **8:40**
